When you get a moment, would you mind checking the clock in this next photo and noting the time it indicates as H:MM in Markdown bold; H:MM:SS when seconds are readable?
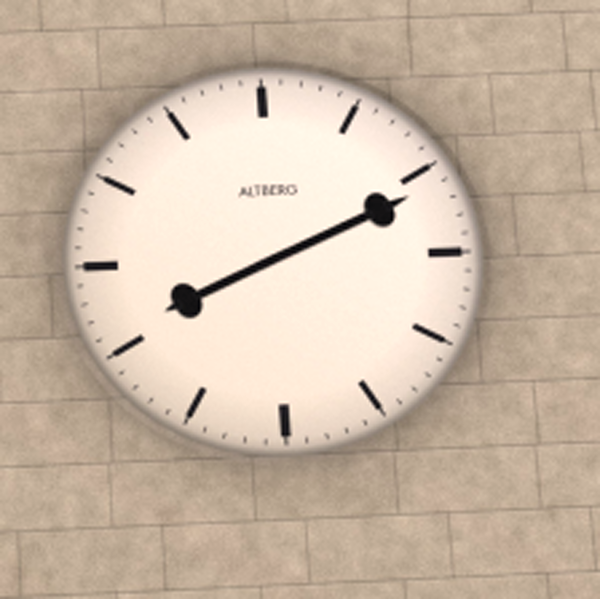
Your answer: **8:11**
